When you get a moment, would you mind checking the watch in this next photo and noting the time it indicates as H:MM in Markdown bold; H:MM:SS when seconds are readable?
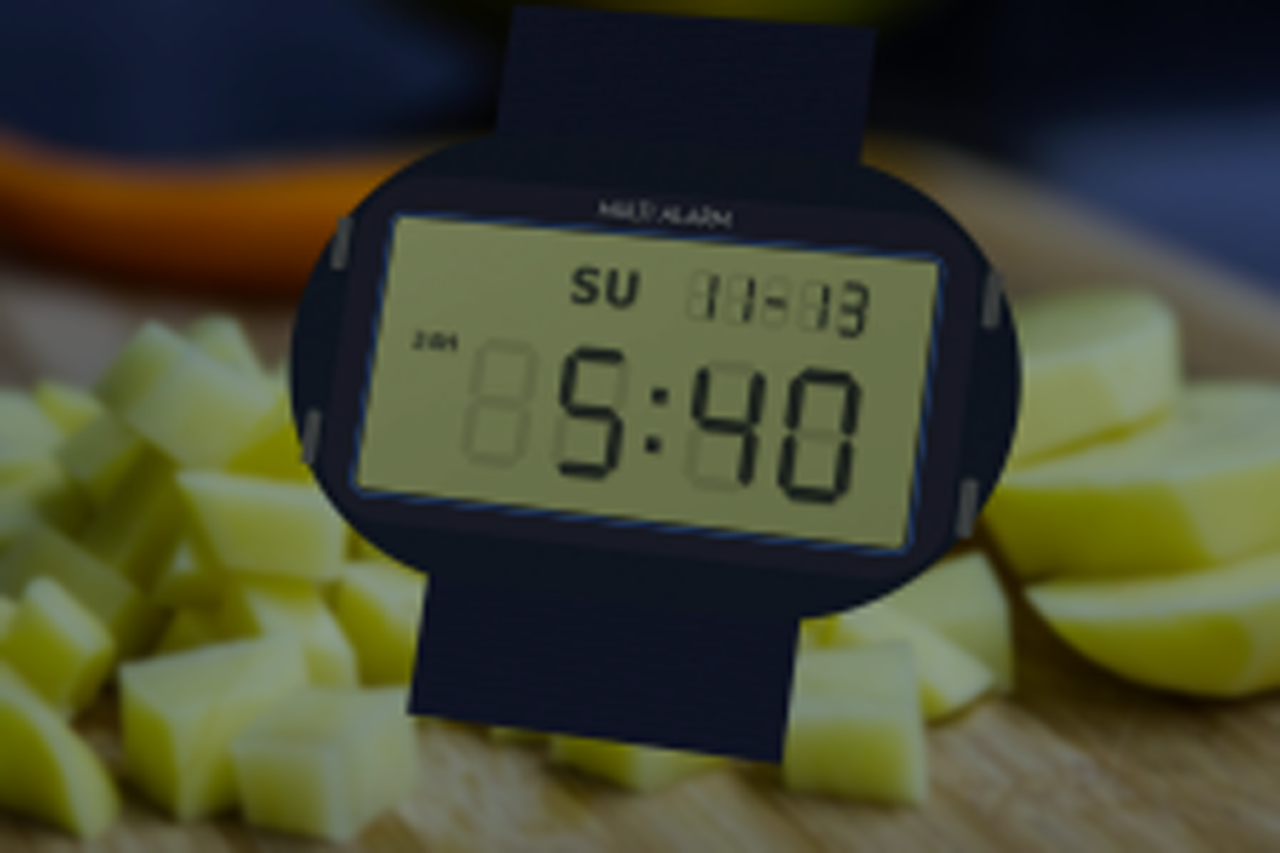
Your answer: **5:40**
